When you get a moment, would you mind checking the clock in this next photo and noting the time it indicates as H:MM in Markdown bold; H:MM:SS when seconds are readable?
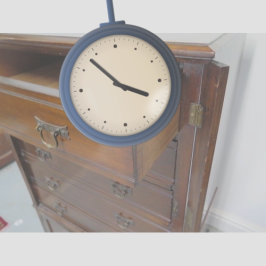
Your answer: **3:53**
